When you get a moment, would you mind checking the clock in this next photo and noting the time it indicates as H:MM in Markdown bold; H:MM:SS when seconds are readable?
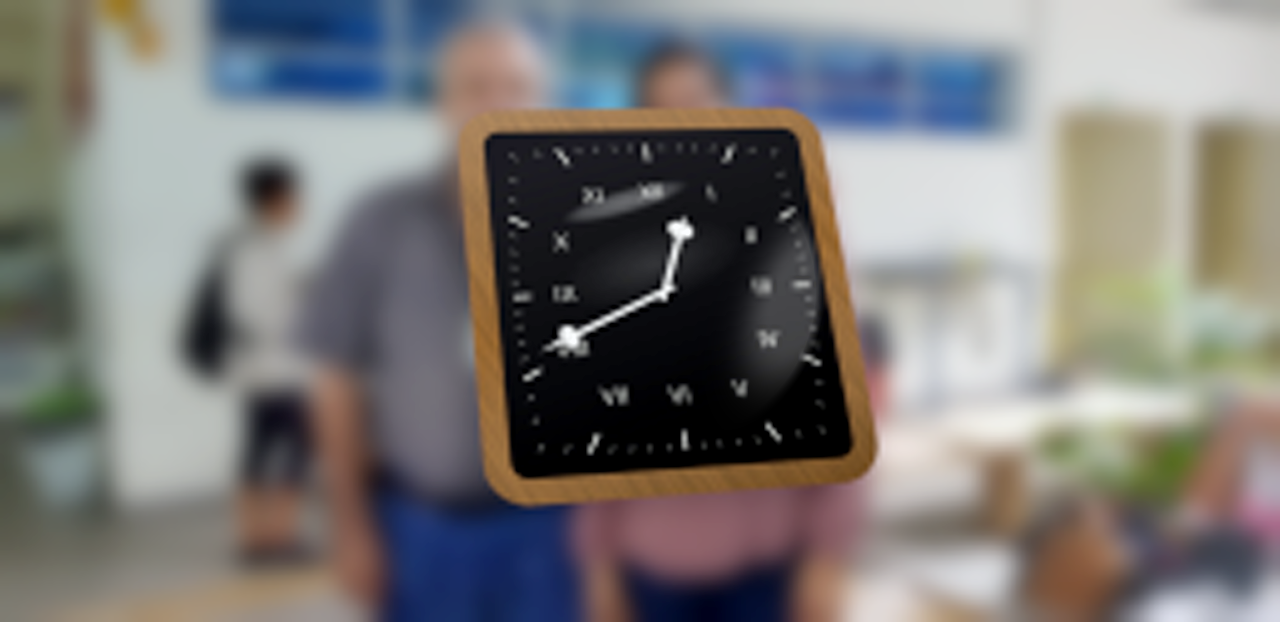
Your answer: **12:41**
